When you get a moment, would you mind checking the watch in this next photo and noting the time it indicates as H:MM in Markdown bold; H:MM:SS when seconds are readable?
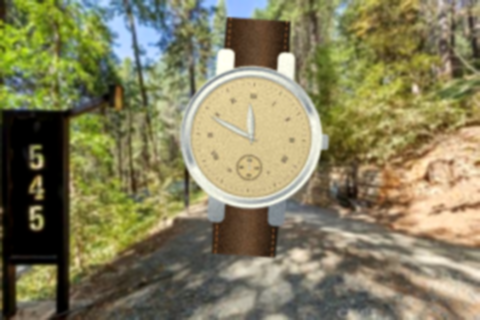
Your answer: **11:49**
